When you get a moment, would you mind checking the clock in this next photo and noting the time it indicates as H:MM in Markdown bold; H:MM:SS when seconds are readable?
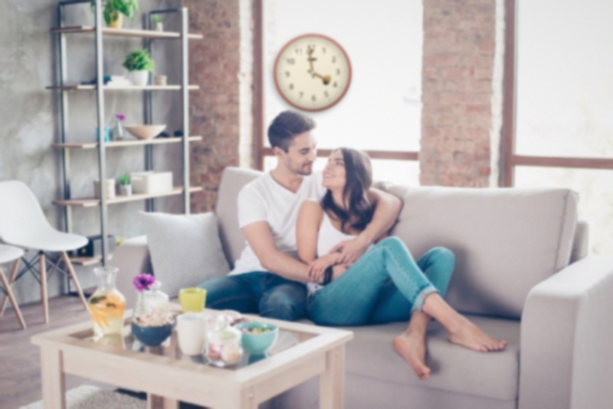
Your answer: **3:59**
